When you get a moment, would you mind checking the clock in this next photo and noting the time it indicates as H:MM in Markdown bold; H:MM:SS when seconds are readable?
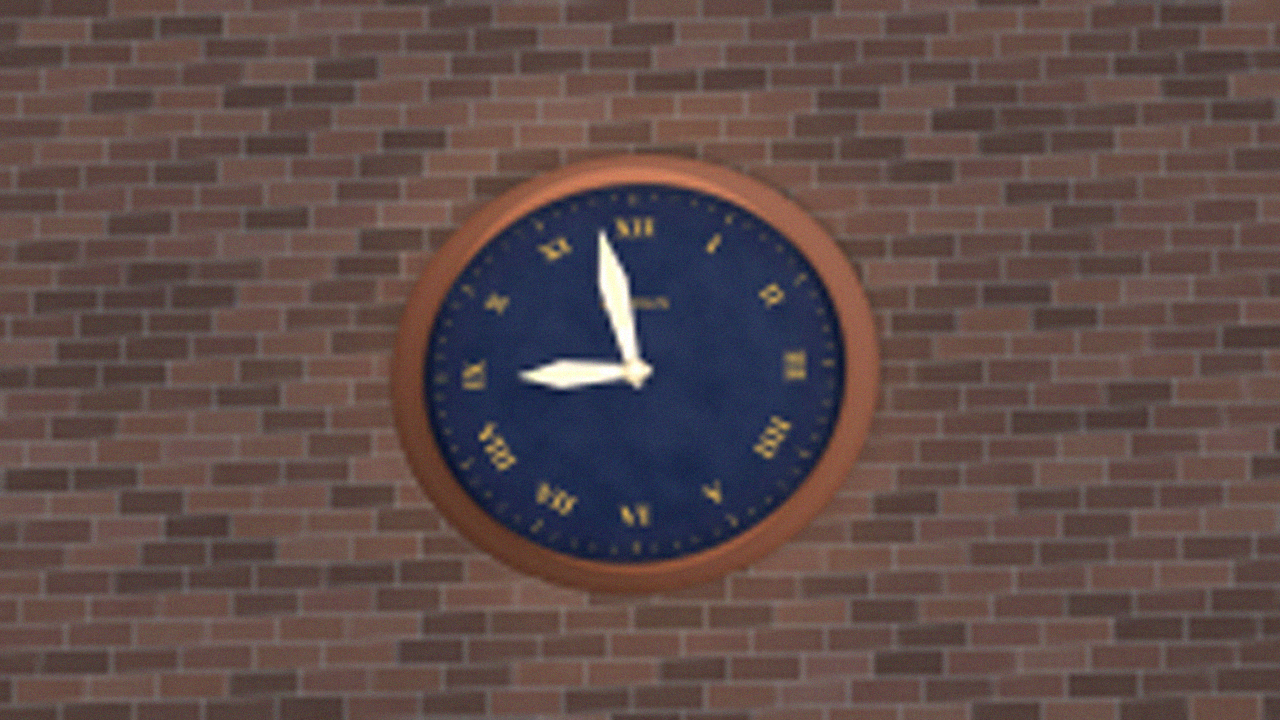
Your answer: **8:58**
